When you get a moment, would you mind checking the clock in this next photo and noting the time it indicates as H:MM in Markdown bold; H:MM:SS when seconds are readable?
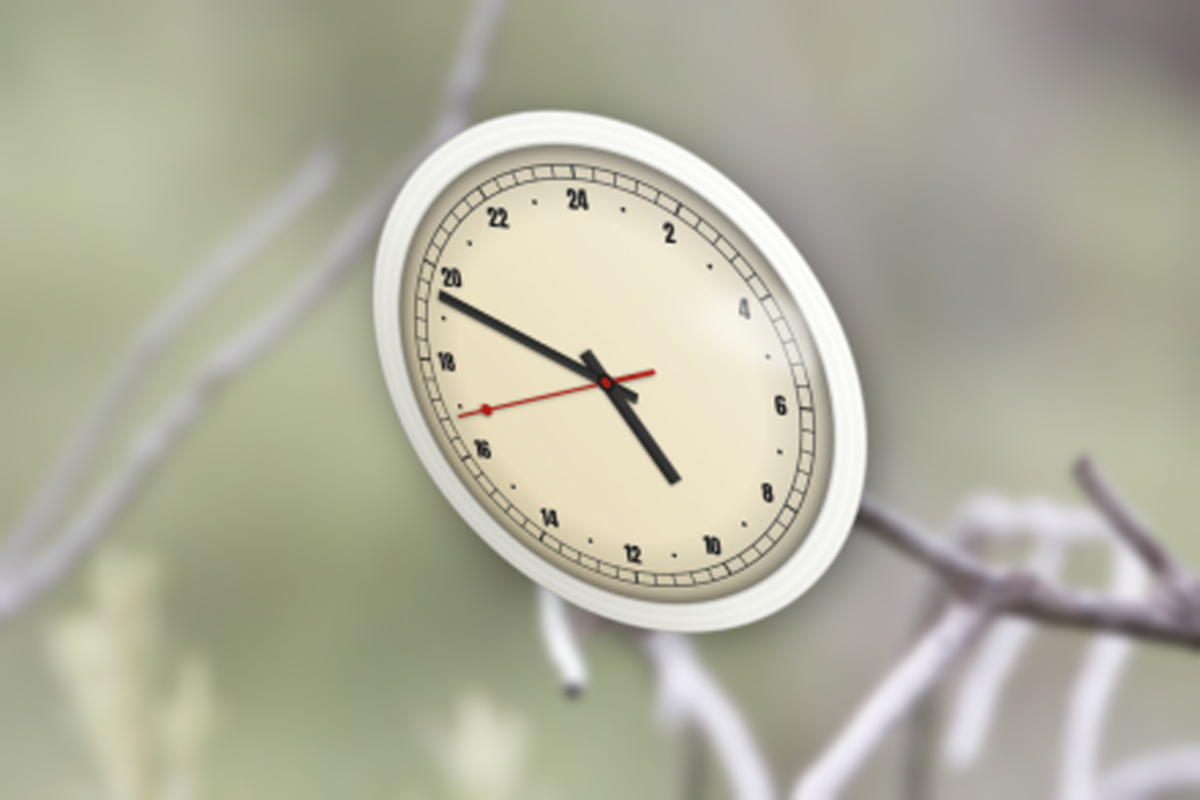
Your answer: **9:48:42**
